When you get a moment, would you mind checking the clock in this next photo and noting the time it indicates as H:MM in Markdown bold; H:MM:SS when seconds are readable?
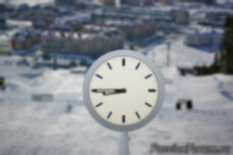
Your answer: **8:45**
